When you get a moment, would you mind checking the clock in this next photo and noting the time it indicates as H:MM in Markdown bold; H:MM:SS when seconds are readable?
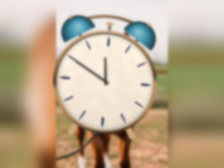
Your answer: **11:50**
